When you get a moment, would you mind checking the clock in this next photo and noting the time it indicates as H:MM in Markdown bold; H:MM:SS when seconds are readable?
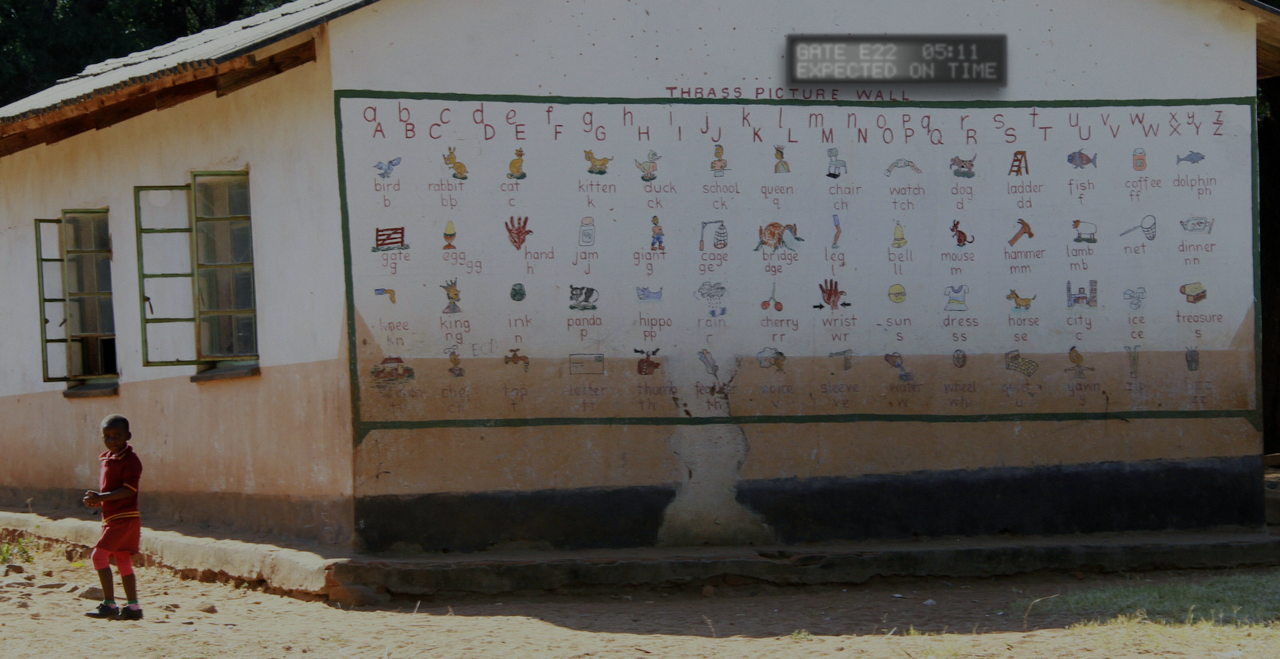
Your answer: **5:11**
